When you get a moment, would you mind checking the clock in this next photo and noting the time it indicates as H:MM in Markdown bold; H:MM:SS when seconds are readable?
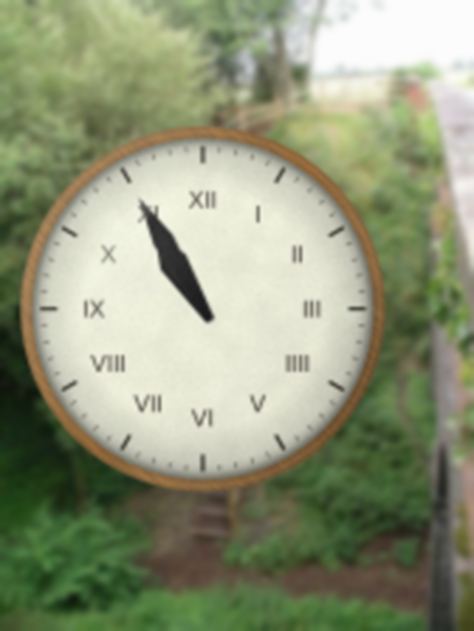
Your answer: **10:55**
